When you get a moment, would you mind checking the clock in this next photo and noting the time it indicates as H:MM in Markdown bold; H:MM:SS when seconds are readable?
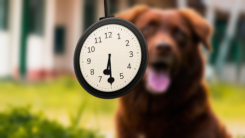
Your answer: **6:30**
